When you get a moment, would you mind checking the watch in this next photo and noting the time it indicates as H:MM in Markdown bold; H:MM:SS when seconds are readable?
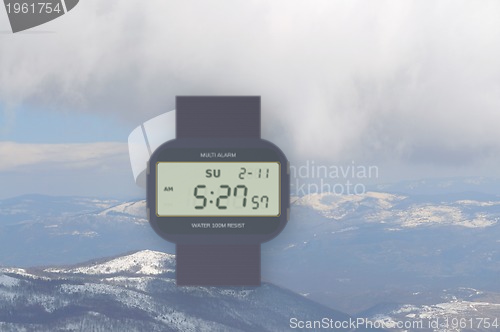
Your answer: **5:27:57**
